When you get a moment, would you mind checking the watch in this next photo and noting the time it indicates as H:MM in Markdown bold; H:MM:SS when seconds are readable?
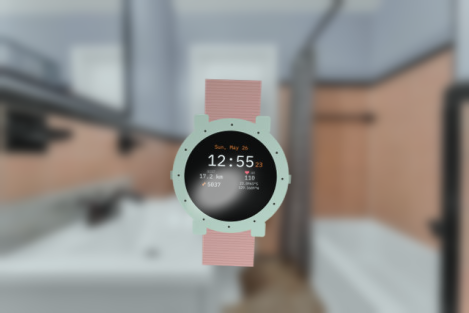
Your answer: **12:55**
